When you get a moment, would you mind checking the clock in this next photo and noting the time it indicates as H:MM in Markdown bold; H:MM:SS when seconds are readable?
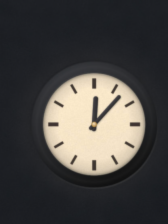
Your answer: **12:07**
